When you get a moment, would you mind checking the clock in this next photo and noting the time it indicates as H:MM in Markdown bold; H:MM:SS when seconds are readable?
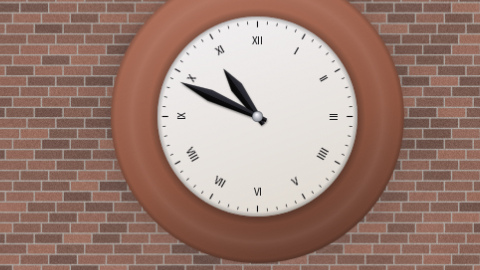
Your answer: **10:49**
